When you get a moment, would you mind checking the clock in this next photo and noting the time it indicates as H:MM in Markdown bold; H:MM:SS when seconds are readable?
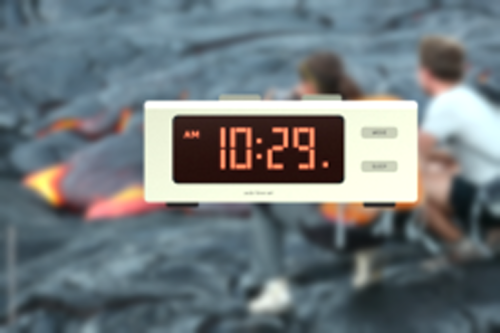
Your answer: **10:29**
